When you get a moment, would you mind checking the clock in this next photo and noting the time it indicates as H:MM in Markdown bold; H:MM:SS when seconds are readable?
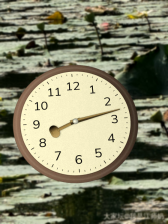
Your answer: **8:13**
